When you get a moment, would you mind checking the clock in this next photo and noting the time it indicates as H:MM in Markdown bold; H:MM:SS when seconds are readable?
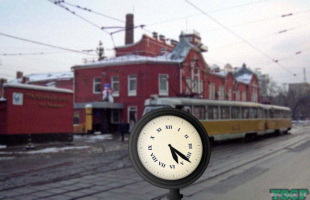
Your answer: **5:22**
